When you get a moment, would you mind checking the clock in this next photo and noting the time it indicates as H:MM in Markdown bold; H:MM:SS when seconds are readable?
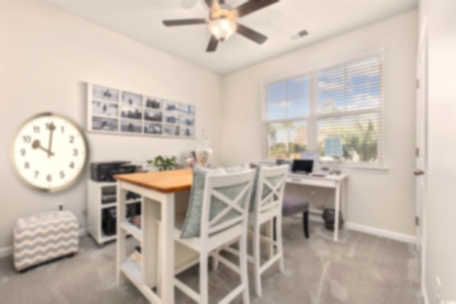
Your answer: **10:01**
